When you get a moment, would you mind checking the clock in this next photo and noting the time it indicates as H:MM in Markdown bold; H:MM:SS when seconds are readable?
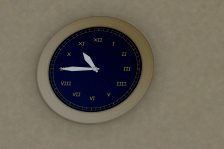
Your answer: **10:45**
